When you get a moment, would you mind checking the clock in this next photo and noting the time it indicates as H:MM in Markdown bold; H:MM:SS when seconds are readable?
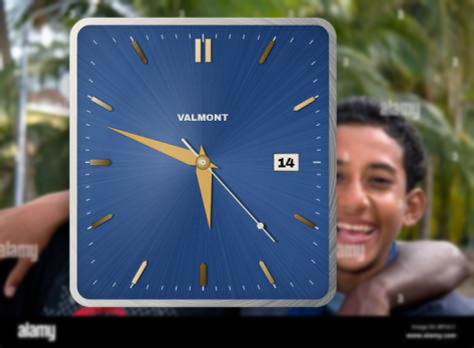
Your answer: **5:48:23**
